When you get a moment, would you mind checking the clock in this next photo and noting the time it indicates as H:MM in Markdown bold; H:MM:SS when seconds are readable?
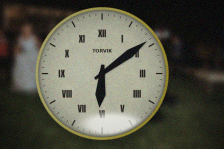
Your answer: **6:09**
